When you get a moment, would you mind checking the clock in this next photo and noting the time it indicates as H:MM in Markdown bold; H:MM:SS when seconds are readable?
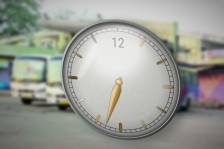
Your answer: **6:33**
